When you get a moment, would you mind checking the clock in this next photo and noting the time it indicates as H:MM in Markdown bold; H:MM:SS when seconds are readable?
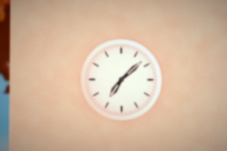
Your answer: **7:08**
